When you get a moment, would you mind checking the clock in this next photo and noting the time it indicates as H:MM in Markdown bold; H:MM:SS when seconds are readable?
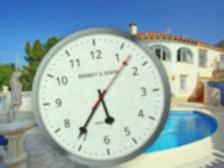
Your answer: **5:36:07**
